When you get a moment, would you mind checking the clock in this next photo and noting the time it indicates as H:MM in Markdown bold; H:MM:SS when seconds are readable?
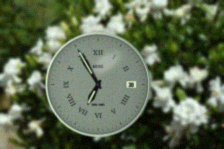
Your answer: **6:55**
